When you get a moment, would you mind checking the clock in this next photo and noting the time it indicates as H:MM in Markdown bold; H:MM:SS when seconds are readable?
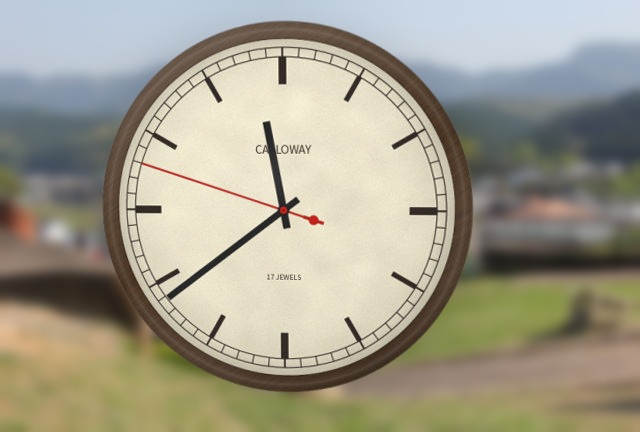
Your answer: **11:38:48**
